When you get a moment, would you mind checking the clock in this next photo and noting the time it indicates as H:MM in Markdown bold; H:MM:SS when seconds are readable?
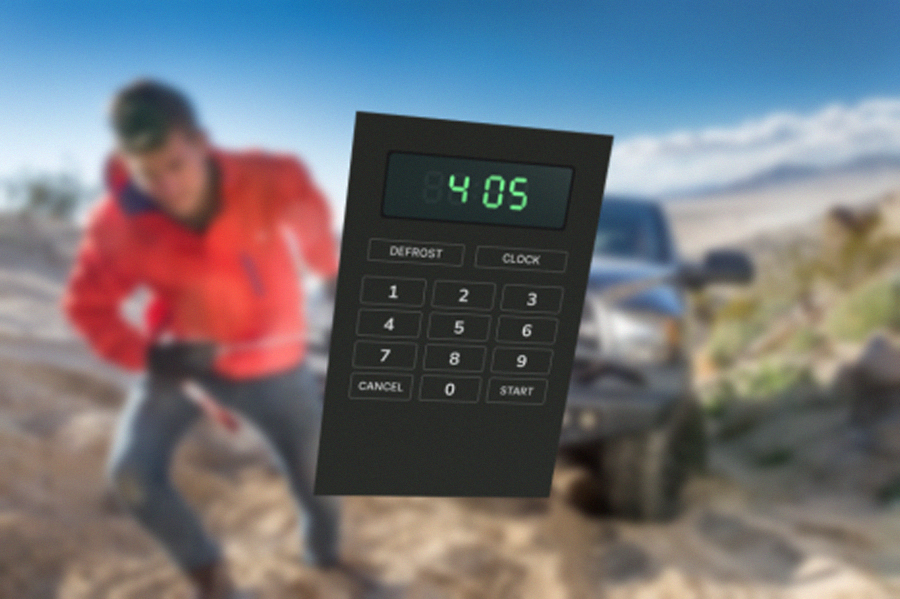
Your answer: **4:05**
